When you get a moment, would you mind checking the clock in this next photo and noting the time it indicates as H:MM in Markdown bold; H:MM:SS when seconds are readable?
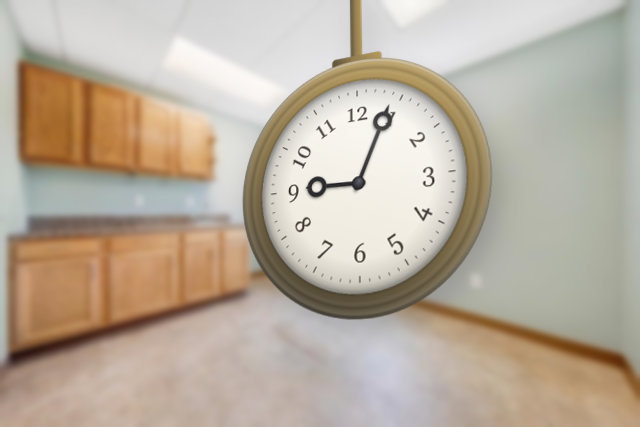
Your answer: **9:04**
